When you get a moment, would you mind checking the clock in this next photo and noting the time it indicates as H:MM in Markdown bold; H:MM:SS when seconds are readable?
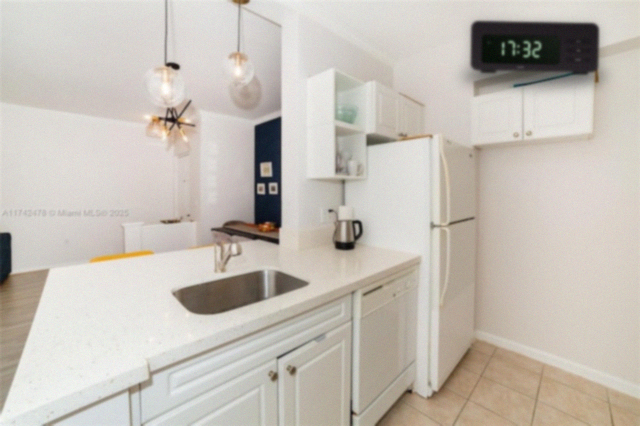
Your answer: **17:32**
